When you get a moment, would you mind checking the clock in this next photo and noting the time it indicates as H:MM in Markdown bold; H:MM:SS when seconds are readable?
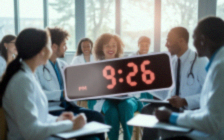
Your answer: **9:26**
